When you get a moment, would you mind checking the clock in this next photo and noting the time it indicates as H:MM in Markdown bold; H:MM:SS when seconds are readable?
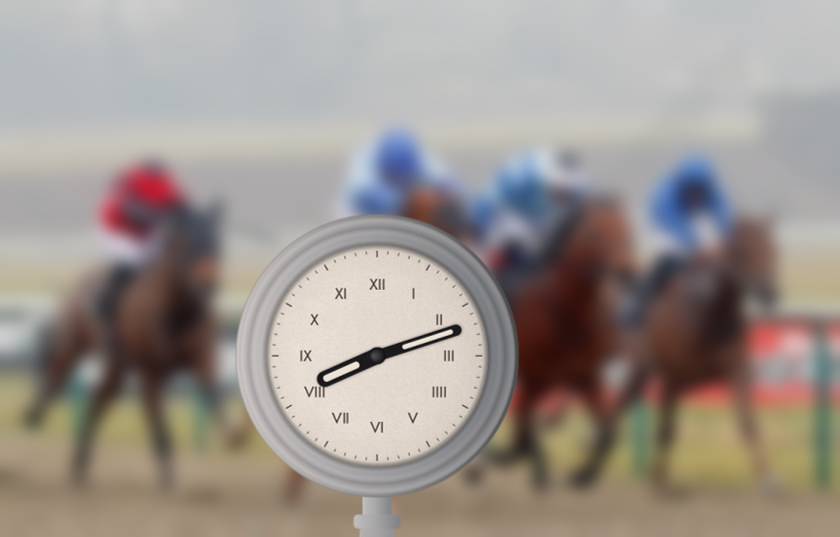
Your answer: **8:12**
